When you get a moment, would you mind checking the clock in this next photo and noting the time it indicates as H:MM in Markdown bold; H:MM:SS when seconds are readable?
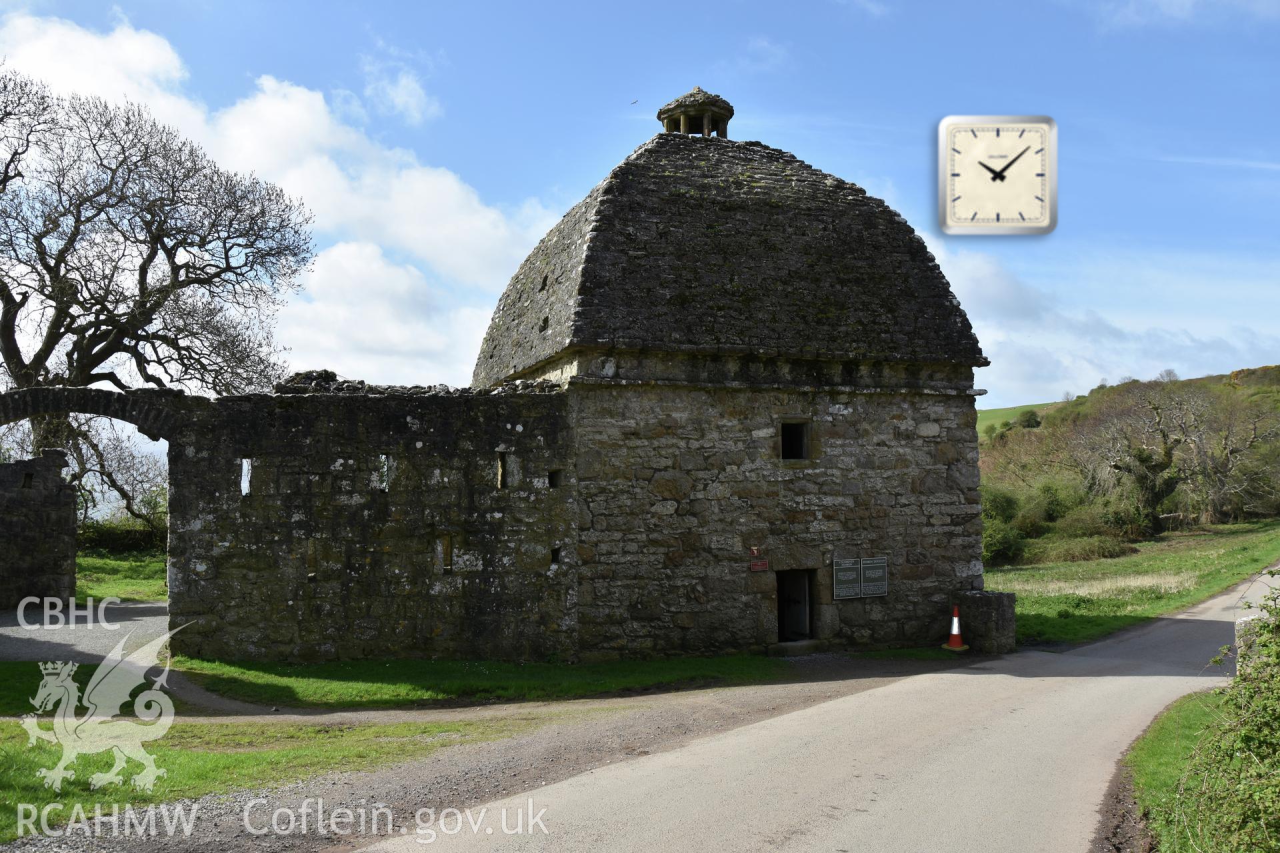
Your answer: **10:08**
